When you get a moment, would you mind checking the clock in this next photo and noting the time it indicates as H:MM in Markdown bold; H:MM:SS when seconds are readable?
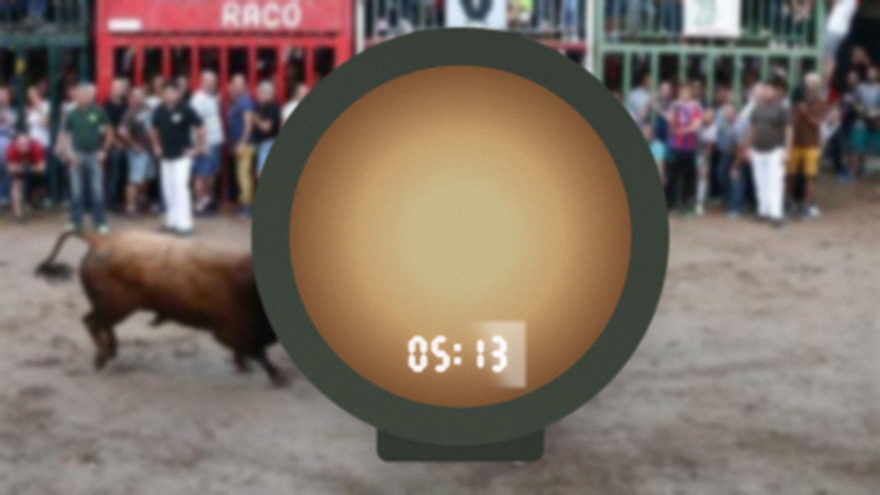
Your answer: **5:13**
